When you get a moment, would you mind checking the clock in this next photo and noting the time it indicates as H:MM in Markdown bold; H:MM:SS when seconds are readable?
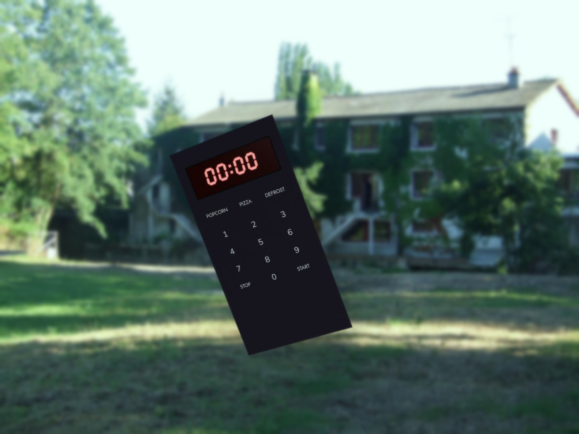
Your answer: **0:00**
